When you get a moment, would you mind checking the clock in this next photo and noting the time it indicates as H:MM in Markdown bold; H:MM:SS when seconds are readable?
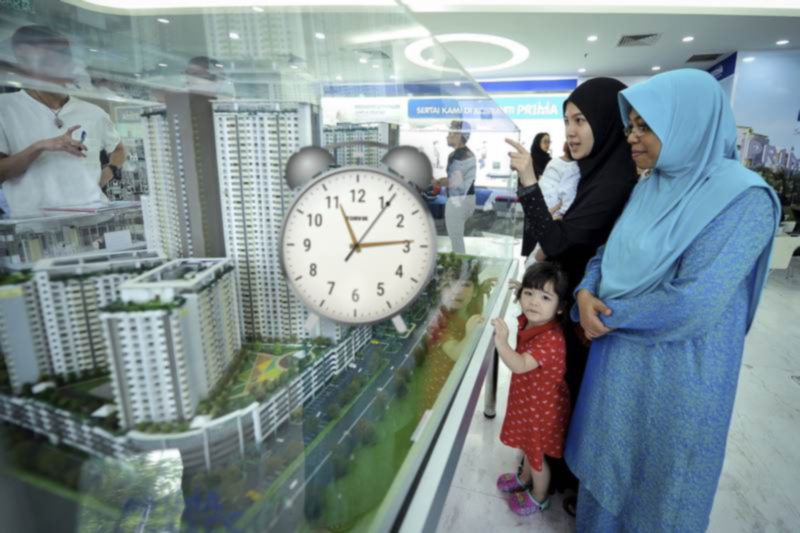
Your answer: **11:14:06**
